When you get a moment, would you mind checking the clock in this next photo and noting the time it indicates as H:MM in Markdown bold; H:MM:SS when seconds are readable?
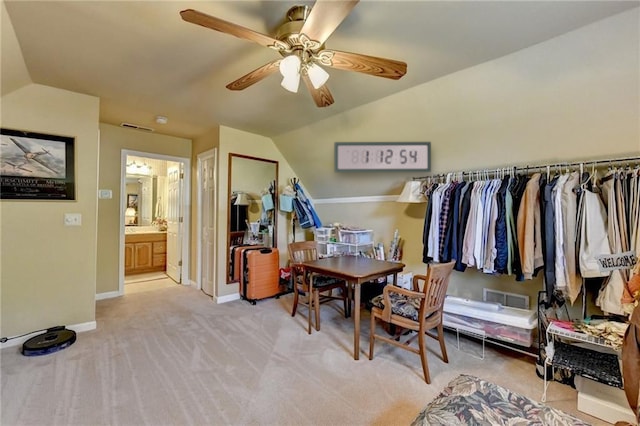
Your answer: **1:12:54**
